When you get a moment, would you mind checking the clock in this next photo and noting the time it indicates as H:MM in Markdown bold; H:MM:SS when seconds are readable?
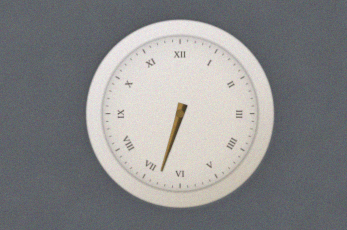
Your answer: **6:33**
